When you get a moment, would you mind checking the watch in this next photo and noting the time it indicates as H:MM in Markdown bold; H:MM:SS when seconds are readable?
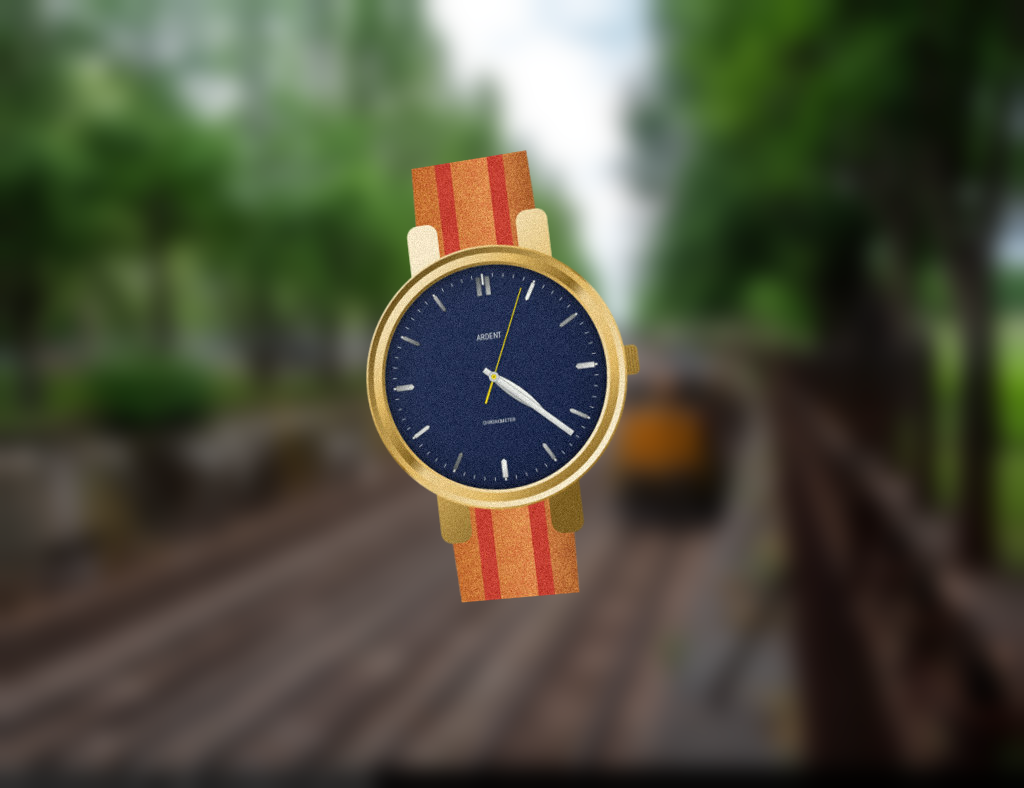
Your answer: **4:22:04**
